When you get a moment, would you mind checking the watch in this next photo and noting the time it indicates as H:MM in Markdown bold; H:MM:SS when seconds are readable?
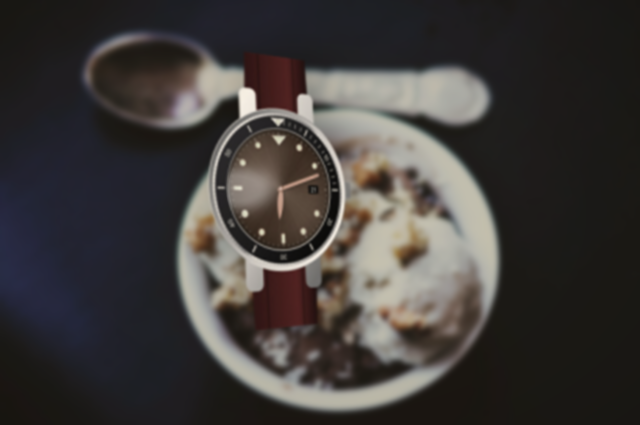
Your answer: **6:12**
